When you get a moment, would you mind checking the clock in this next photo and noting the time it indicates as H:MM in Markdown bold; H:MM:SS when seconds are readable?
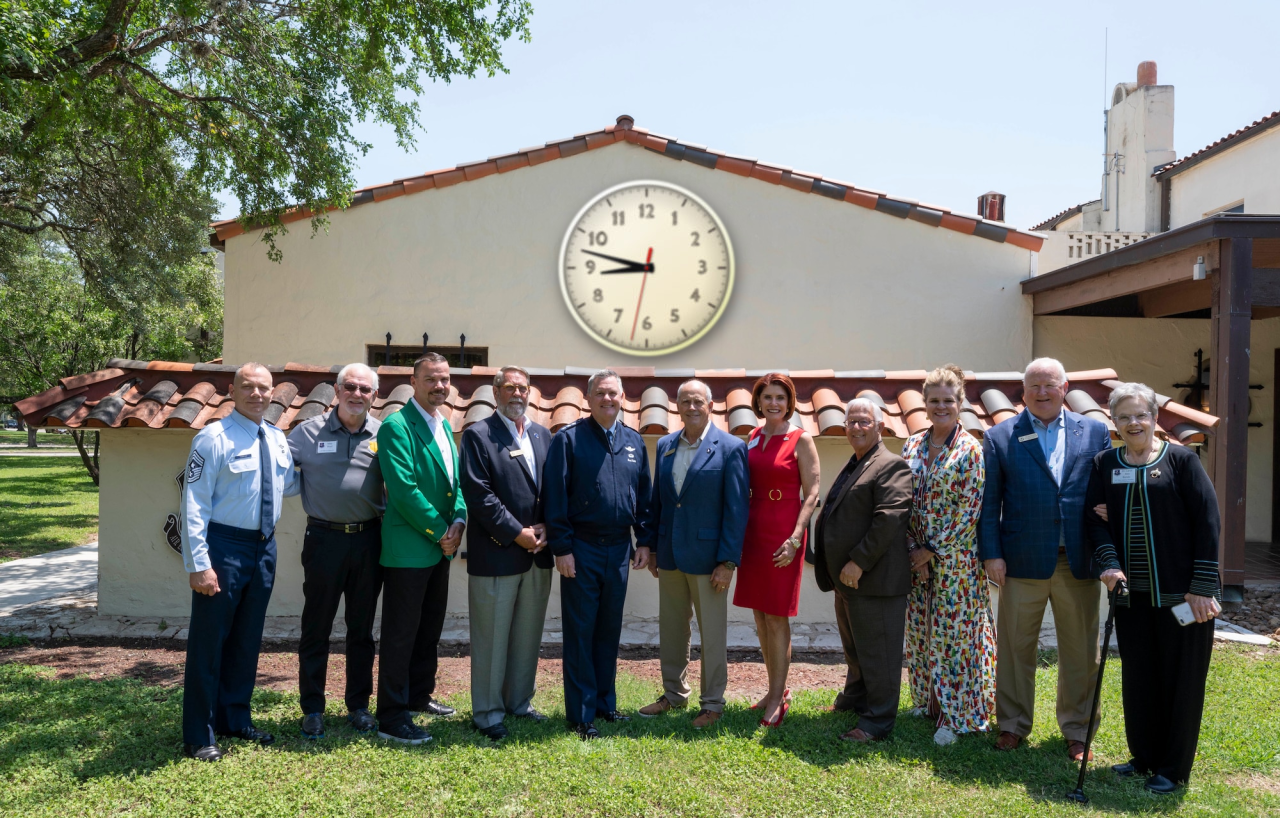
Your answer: **8:47:32**
